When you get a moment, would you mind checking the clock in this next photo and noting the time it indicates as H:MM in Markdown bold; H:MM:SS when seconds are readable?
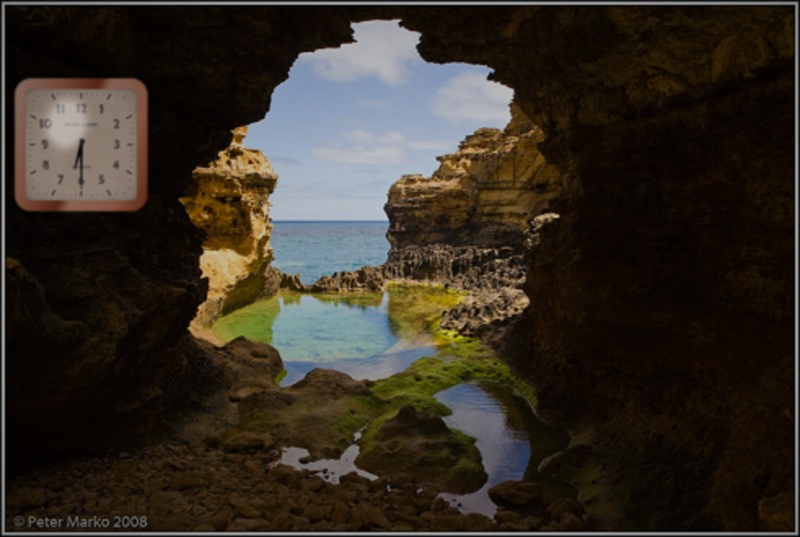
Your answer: **6:30**
